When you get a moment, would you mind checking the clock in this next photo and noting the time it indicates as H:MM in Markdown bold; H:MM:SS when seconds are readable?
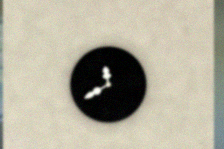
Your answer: **11:40**
